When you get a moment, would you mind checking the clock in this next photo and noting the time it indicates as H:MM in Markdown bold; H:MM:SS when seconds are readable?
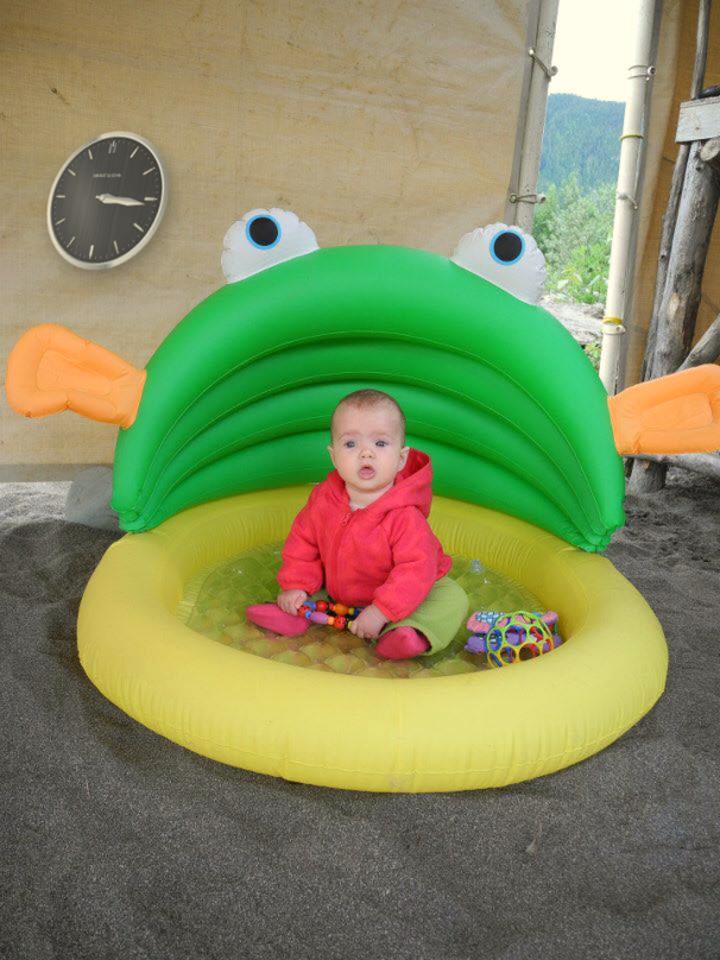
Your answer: **3:16**
